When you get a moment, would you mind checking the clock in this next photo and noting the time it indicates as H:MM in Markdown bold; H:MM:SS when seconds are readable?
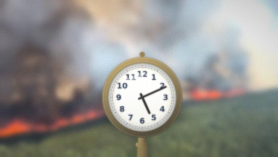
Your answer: **5:11**
